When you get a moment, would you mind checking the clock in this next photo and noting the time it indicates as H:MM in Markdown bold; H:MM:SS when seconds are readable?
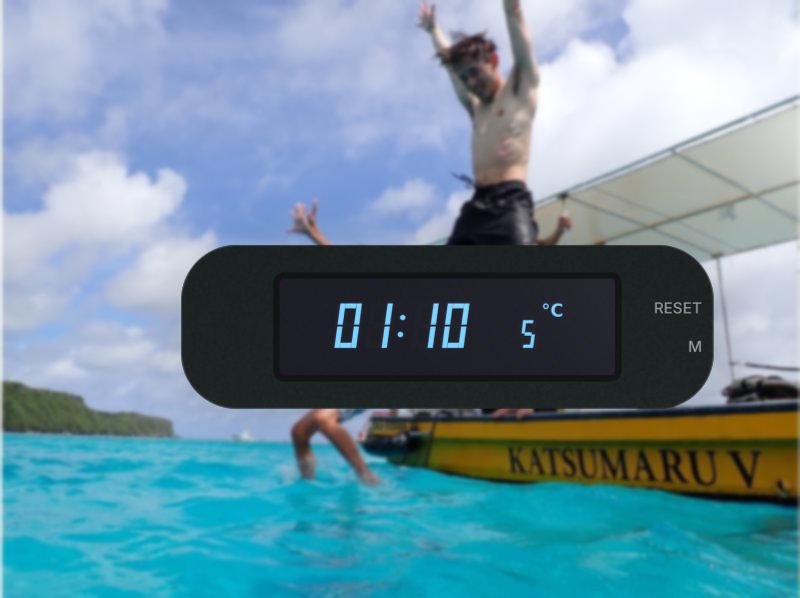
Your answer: **1:10**
